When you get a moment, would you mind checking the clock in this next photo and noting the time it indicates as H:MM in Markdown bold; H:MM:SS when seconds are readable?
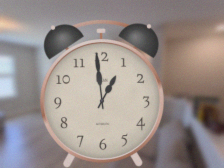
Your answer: **12:59**
